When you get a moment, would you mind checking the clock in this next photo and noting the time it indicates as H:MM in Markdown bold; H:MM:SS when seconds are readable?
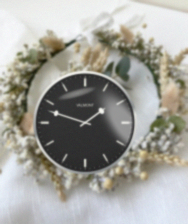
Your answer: **1:48**
